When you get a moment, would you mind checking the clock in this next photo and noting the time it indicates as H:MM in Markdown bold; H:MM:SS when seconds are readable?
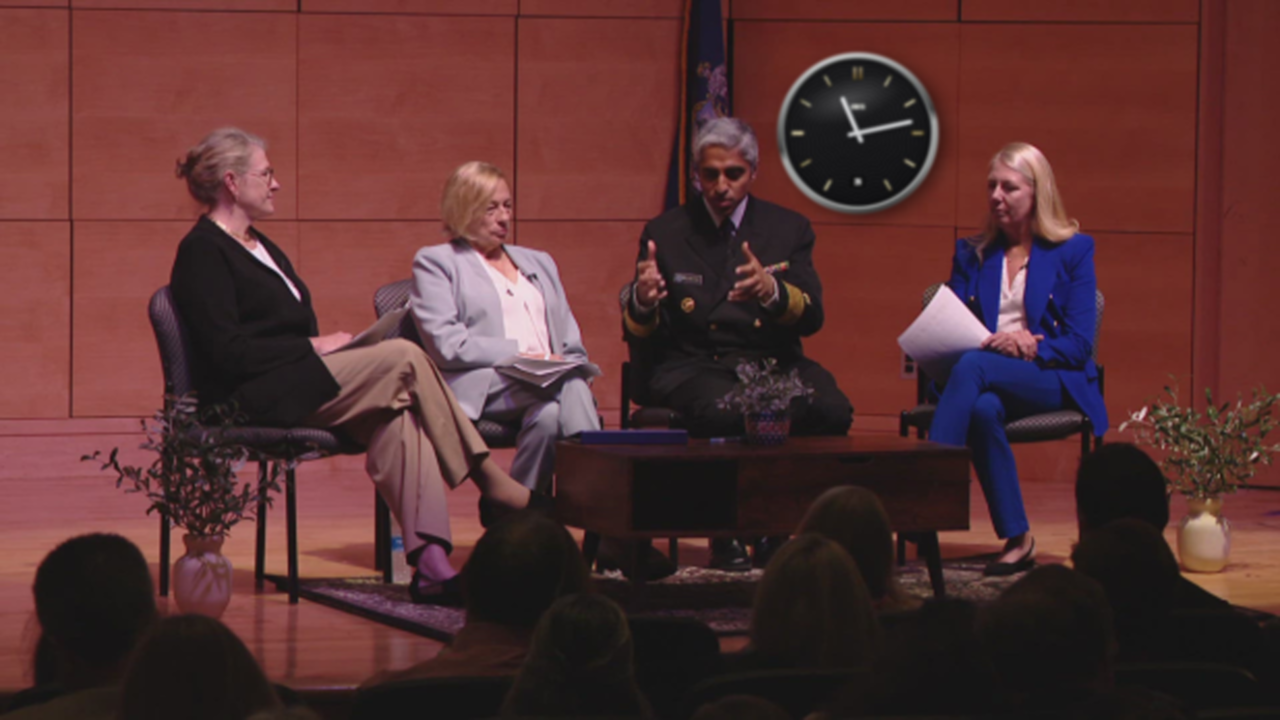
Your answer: **11:13**
